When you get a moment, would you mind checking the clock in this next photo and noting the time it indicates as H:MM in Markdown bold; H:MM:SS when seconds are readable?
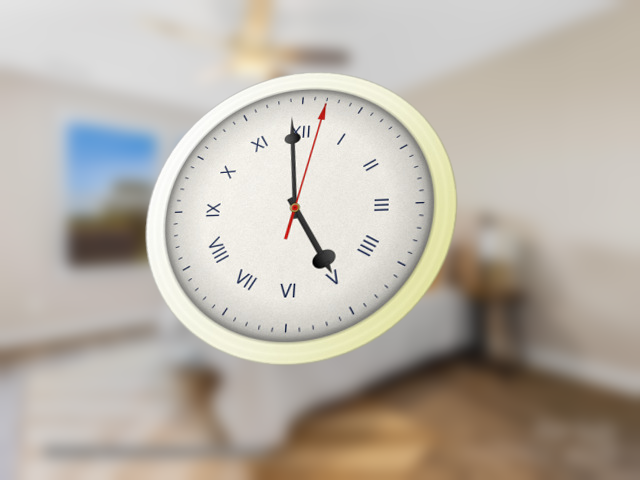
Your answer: **4:59:02**
